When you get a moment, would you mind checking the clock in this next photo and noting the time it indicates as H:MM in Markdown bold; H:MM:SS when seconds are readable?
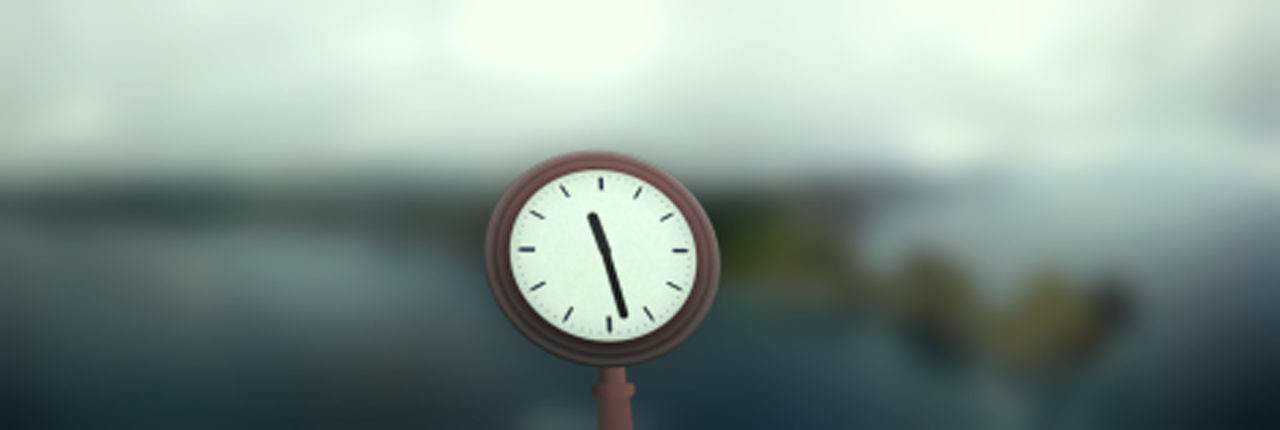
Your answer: **11:28**
